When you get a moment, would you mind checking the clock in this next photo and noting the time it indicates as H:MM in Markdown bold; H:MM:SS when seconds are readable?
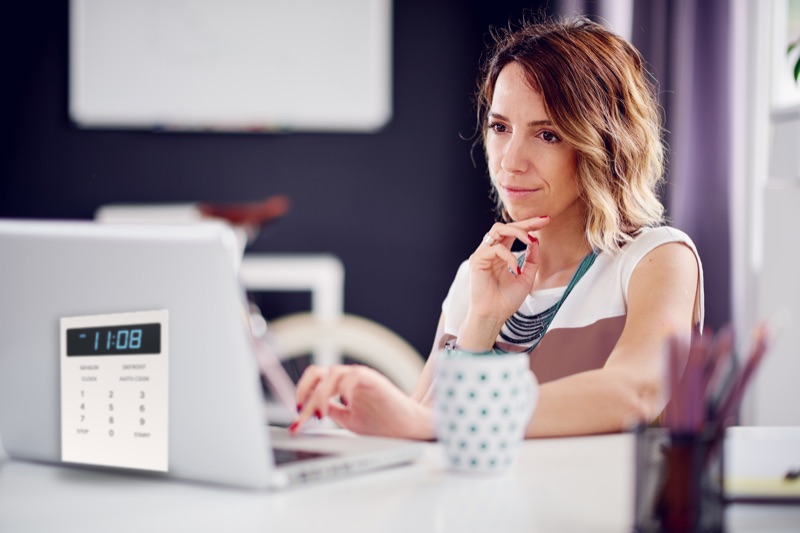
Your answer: **11:08**
